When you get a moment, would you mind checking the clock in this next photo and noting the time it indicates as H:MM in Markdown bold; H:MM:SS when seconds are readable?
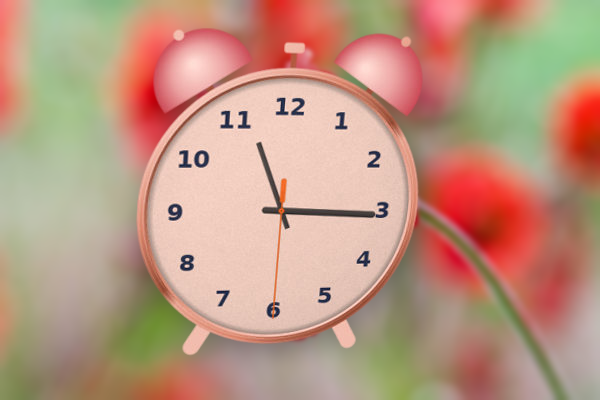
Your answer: **11:15:30**
